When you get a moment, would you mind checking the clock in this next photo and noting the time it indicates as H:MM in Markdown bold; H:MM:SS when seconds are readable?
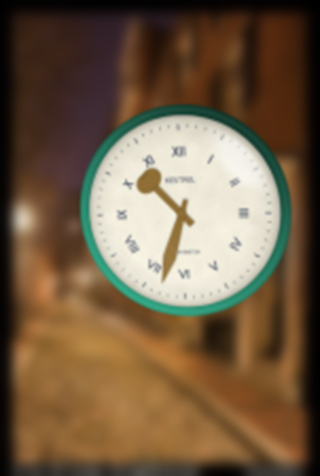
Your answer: **10:33**
